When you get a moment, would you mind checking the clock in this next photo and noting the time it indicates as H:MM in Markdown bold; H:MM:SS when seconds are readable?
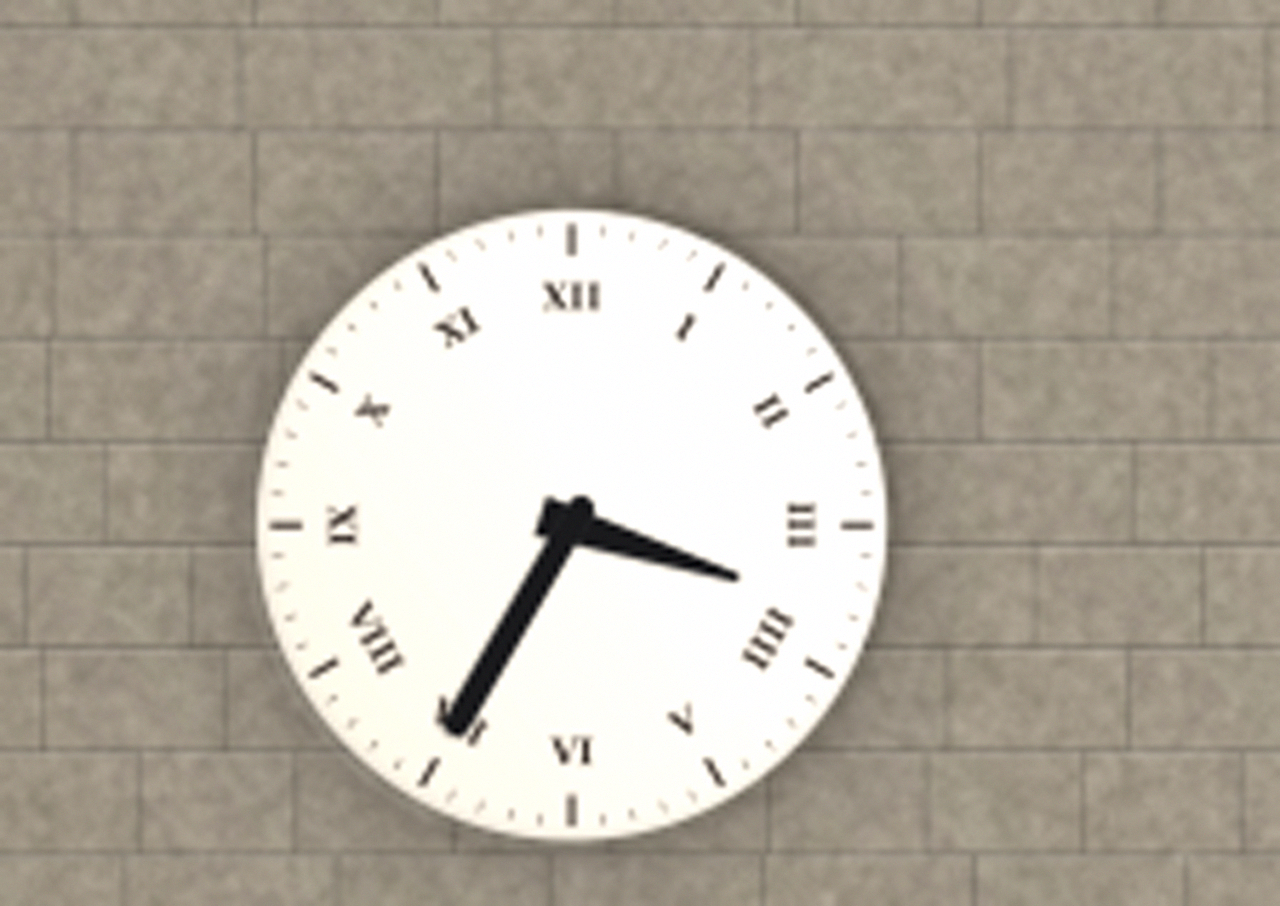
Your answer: **3:35**
